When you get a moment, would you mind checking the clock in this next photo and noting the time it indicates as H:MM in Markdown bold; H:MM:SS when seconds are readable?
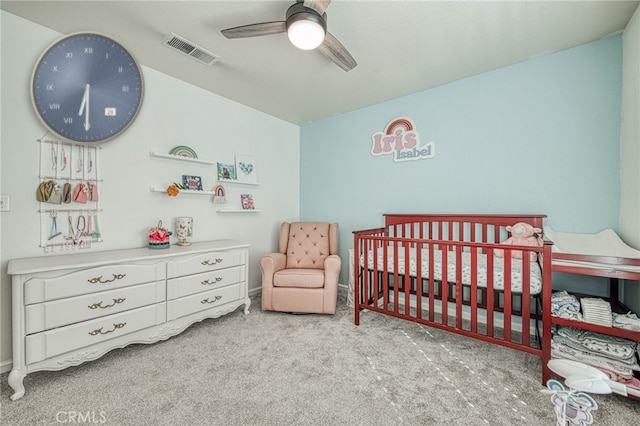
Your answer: **6:30**
